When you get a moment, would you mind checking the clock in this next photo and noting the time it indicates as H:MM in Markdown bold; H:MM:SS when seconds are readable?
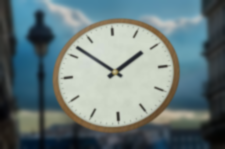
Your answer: **1:52**
